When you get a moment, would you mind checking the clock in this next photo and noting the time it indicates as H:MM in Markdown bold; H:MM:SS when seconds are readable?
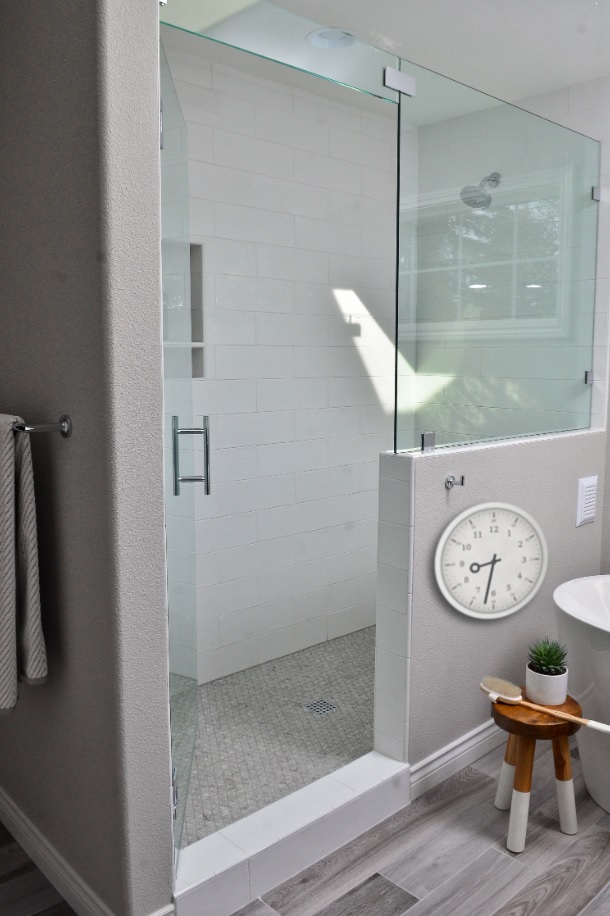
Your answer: **8:32**
